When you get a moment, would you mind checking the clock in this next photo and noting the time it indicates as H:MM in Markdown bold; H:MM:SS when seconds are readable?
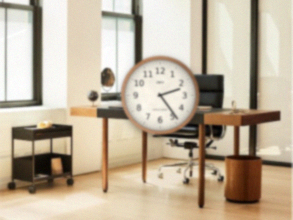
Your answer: **2:24**
